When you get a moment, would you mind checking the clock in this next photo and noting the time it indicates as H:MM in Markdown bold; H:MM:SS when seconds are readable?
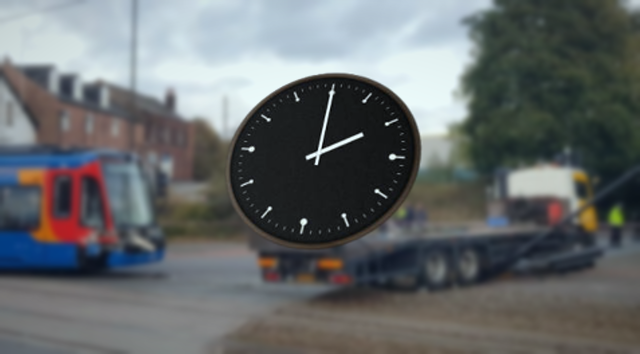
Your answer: **2:00**
